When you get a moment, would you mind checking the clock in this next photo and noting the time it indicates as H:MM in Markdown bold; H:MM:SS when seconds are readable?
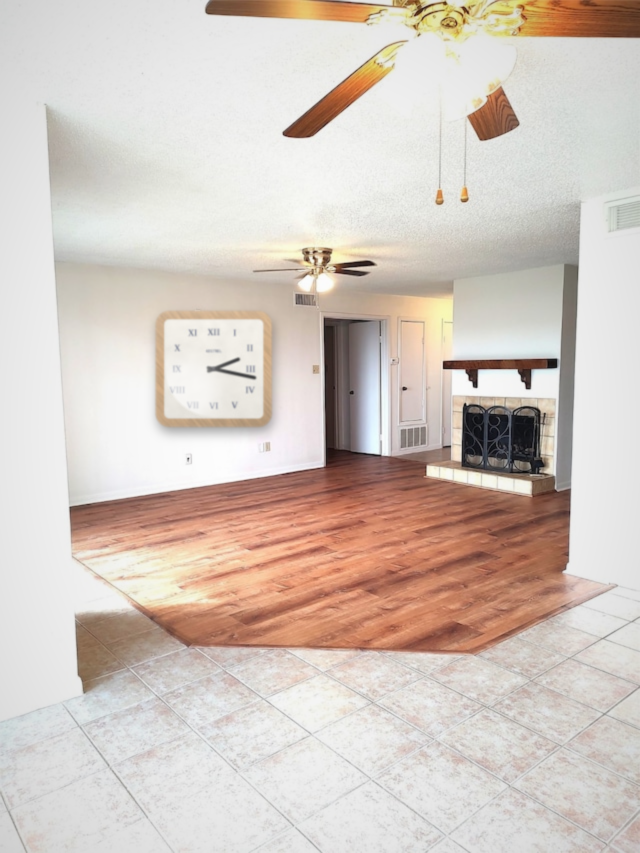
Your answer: **2:17**
